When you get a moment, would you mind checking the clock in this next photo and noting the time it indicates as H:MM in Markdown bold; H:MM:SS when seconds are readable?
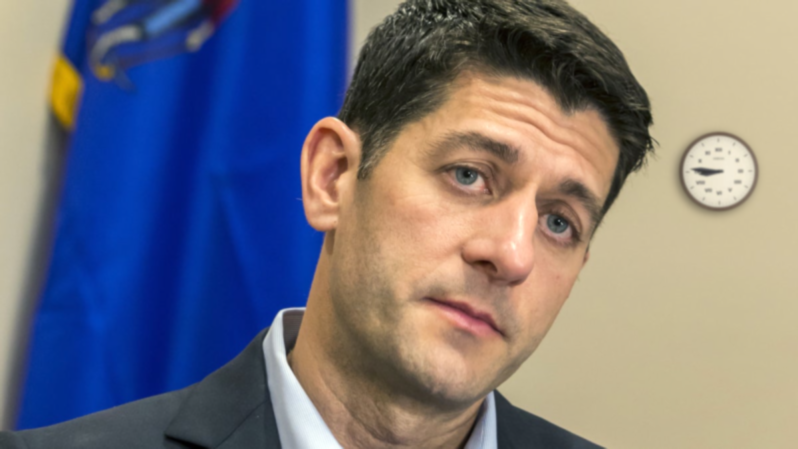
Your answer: **8:46**
